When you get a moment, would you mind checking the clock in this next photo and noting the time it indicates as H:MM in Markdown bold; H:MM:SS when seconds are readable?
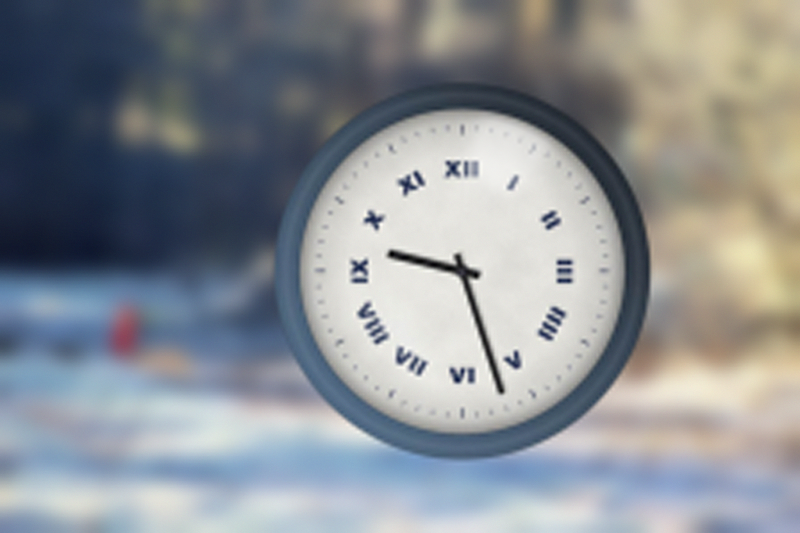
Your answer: **9:27**
